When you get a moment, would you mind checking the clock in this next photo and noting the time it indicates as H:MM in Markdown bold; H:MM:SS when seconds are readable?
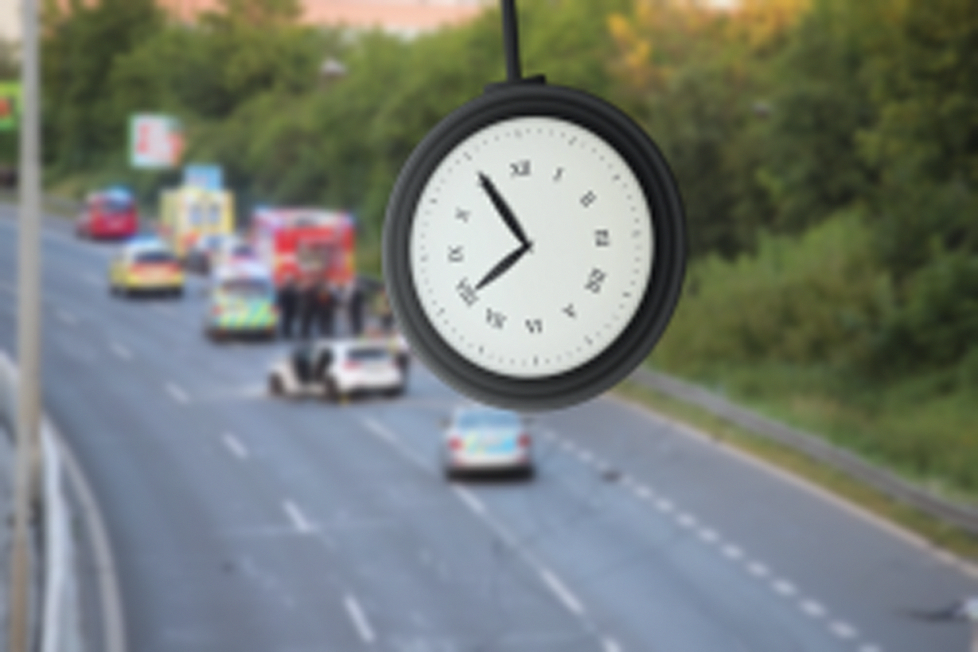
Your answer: **7:55**
